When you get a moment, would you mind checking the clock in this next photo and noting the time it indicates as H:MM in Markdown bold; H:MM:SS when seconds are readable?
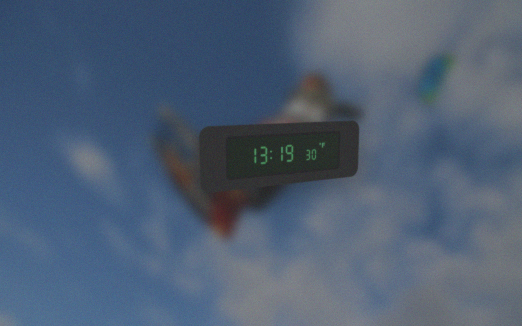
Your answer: **13:19**
